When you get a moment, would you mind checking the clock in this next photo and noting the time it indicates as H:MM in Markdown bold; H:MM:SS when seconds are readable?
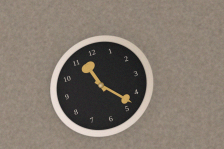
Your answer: **11:23**
